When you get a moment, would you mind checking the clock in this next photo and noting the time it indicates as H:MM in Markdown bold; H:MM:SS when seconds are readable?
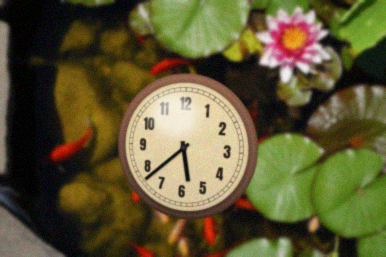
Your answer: **5:38**
